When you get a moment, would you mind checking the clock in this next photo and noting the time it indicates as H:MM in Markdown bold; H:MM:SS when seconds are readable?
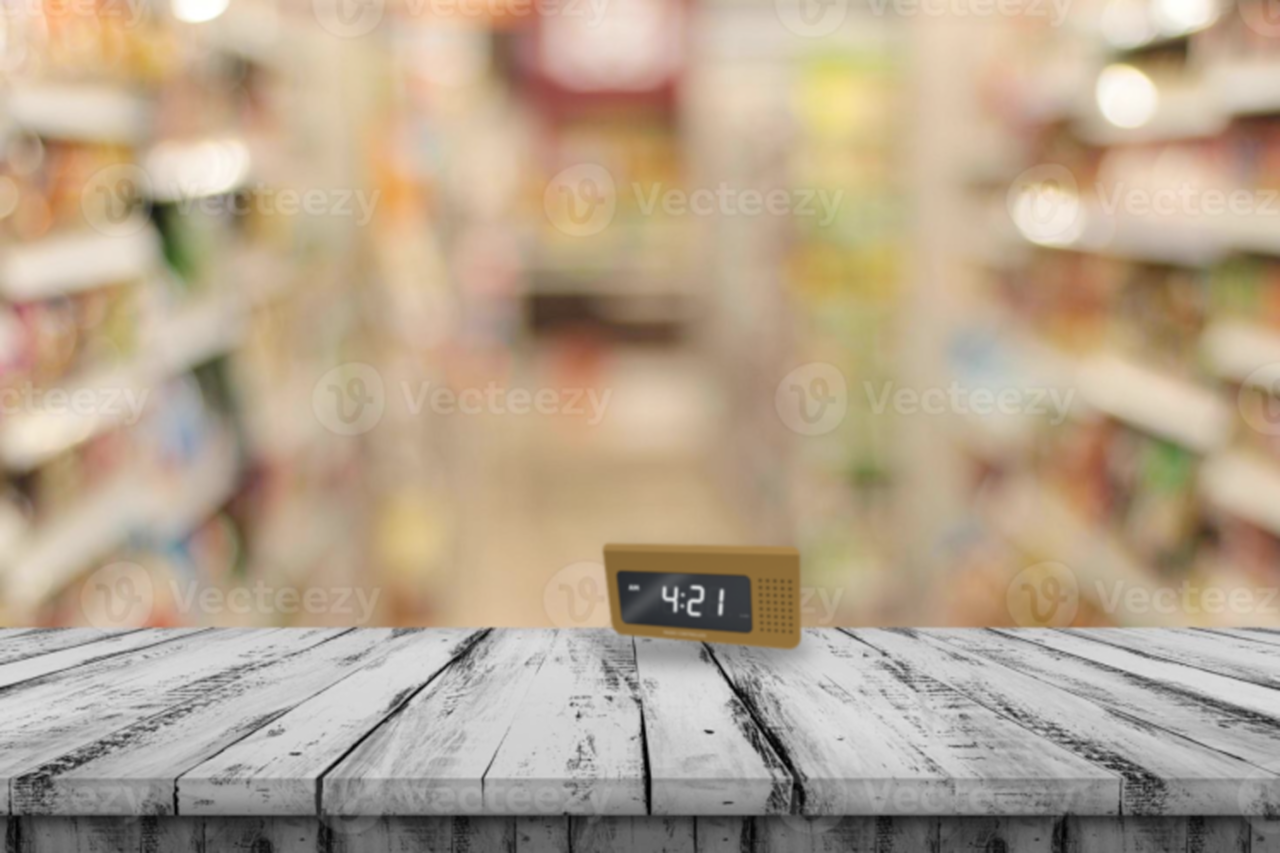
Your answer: **4:21**
